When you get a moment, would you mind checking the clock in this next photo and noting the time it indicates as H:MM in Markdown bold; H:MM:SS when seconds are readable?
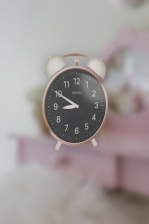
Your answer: **8:50**
